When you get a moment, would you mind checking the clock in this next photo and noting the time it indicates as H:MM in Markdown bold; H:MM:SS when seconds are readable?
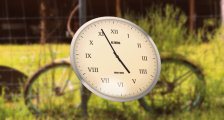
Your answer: **4:56**
